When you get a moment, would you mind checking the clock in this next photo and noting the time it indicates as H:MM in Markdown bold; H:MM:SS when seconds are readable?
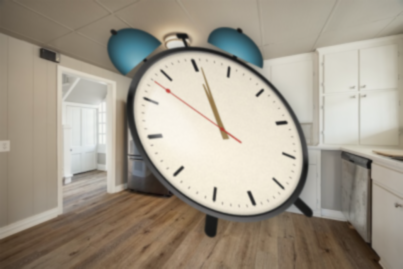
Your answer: **12:00:53**
